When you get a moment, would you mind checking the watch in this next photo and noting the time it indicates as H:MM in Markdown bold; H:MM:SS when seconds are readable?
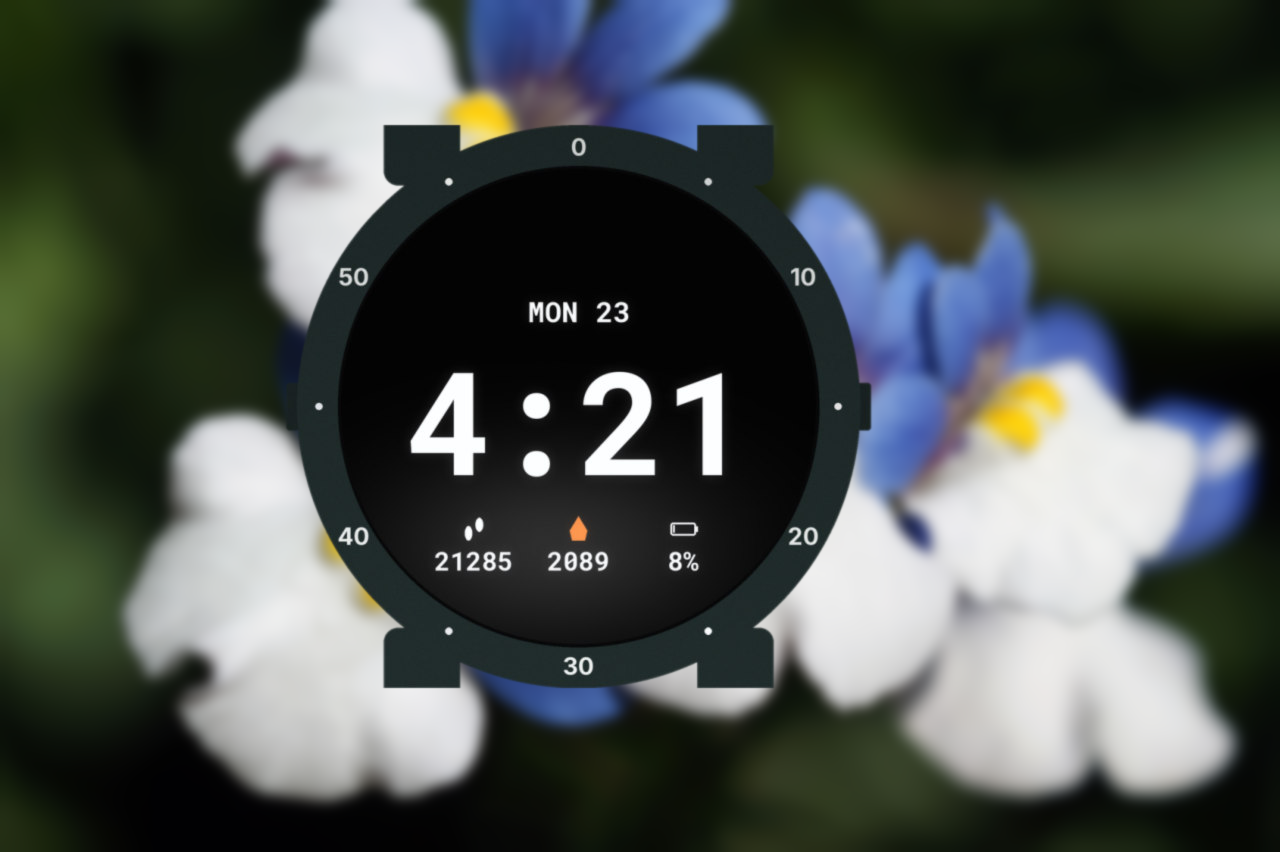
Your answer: **4:21**
